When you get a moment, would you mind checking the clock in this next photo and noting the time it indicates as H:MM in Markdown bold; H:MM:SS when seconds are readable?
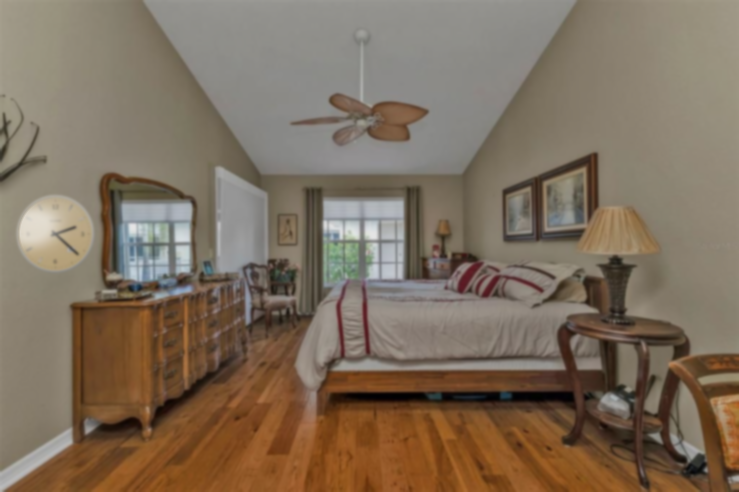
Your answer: **2:22**
